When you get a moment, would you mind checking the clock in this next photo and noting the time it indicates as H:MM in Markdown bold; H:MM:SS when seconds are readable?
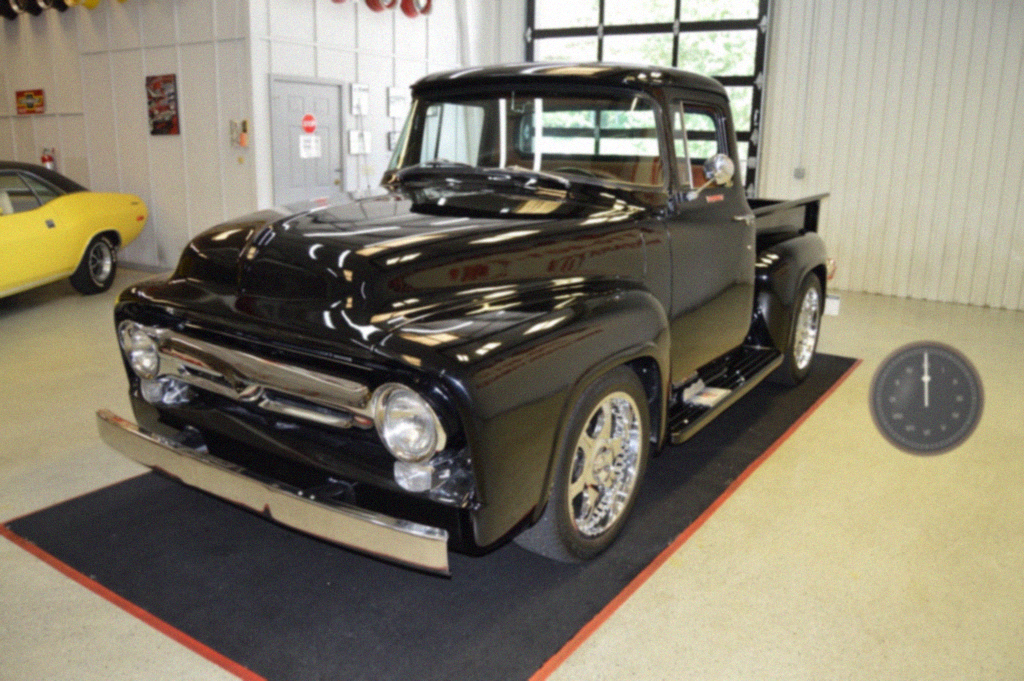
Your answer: **12:00**
